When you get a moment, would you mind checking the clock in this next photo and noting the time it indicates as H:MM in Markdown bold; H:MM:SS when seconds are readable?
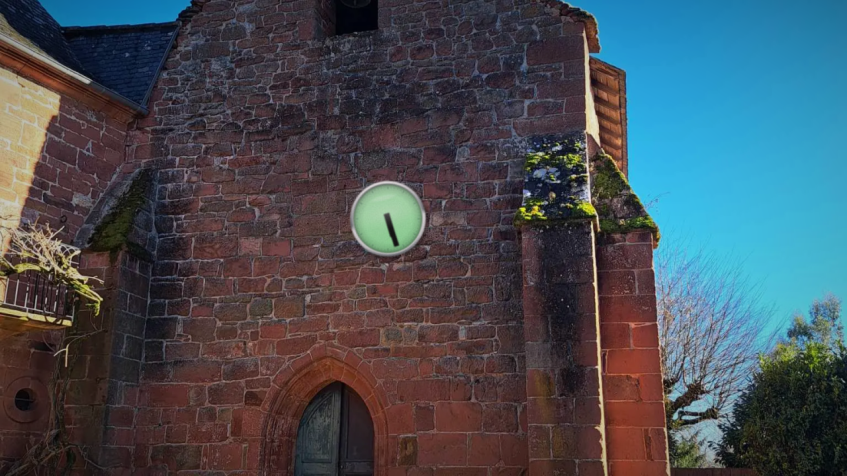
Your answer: **5:27**
